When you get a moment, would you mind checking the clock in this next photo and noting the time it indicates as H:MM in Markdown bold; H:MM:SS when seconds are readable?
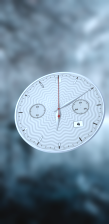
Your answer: **6:10**
